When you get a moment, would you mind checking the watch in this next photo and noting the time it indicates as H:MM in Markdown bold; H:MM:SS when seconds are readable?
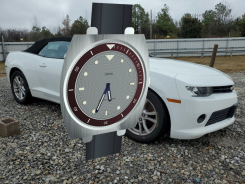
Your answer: **5:34**
